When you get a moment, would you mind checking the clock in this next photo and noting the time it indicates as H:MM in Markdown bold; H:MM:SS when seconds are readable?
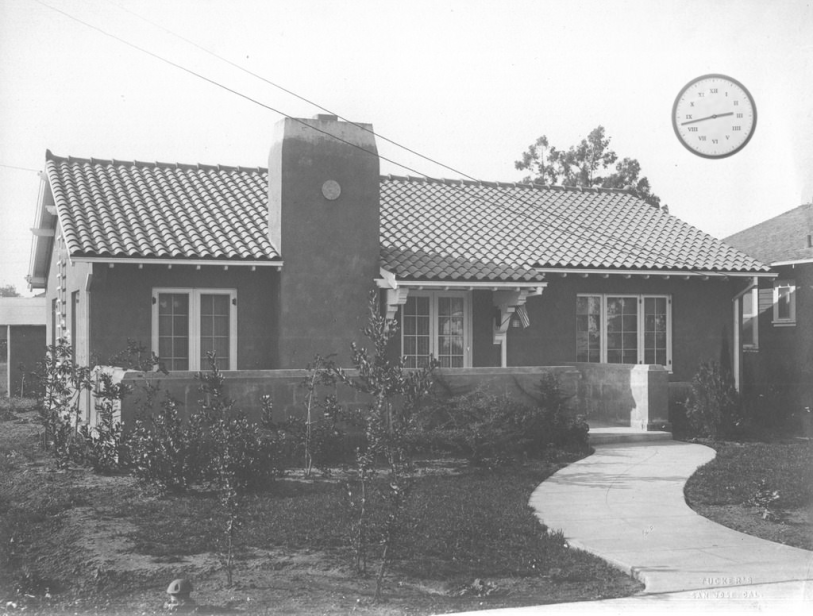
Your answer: **2:43**
